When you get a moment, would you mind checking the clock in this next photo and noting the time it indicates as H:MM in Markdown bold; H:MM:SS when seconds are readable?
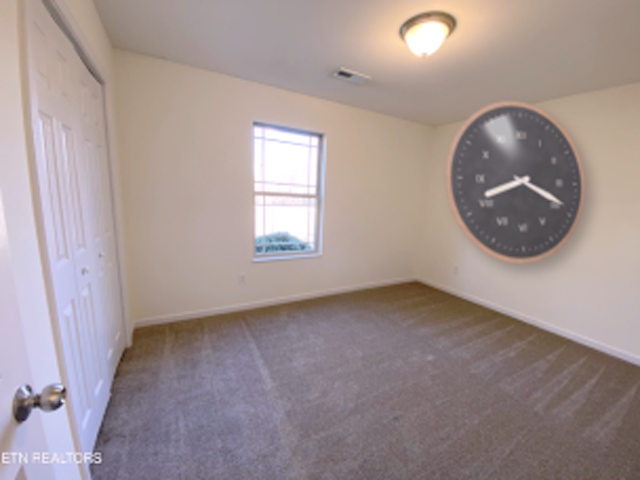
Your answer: **8:19**
